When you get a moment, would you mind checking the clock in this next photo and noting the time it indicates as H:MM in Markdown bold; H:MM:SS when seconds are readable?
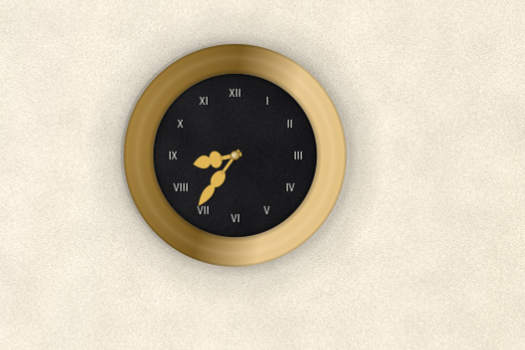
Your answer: **8:36**
